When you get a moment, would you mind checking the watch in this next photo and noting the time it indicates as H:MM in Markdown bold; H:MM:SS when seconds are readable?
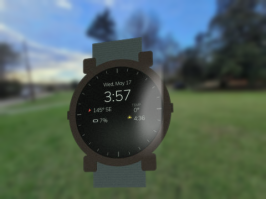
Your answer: **3:57**
